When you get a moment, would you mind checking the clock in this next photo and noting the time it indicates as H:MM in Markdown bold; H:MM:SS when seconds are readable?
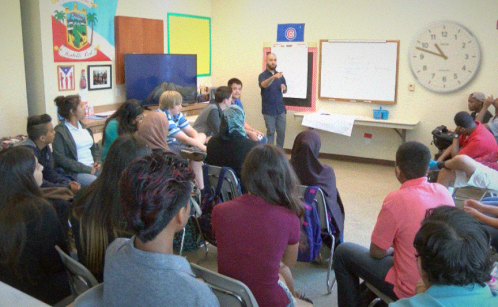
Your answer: **10:48**
